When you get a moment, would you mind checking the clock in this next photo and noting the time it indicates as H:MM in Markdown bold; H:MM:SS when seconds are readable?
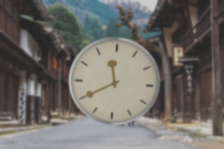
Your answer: **11:40**
